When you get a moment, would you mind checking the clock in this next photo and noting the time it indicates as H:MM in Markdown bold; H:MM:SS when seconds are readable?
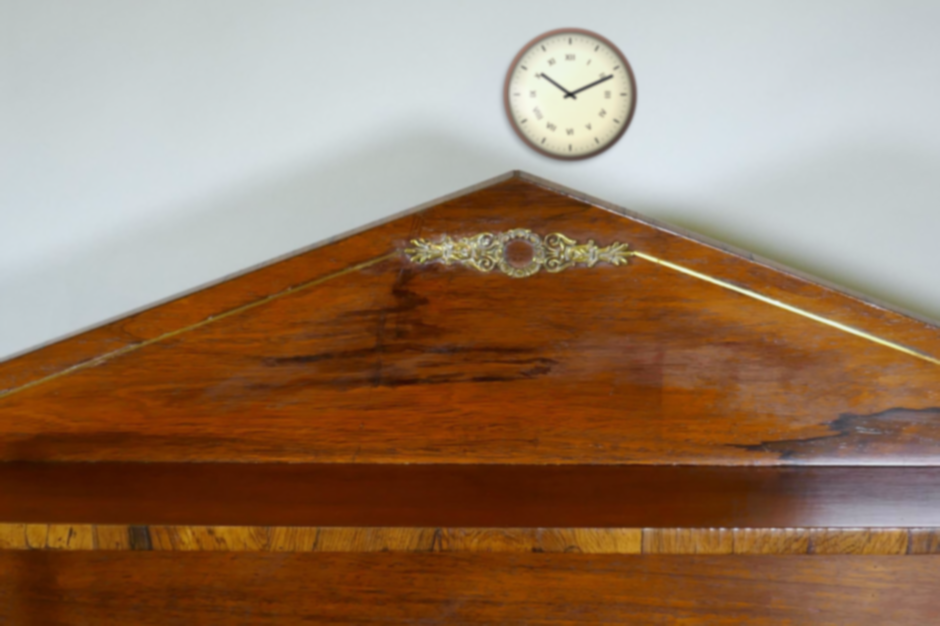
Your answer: **10:11**
